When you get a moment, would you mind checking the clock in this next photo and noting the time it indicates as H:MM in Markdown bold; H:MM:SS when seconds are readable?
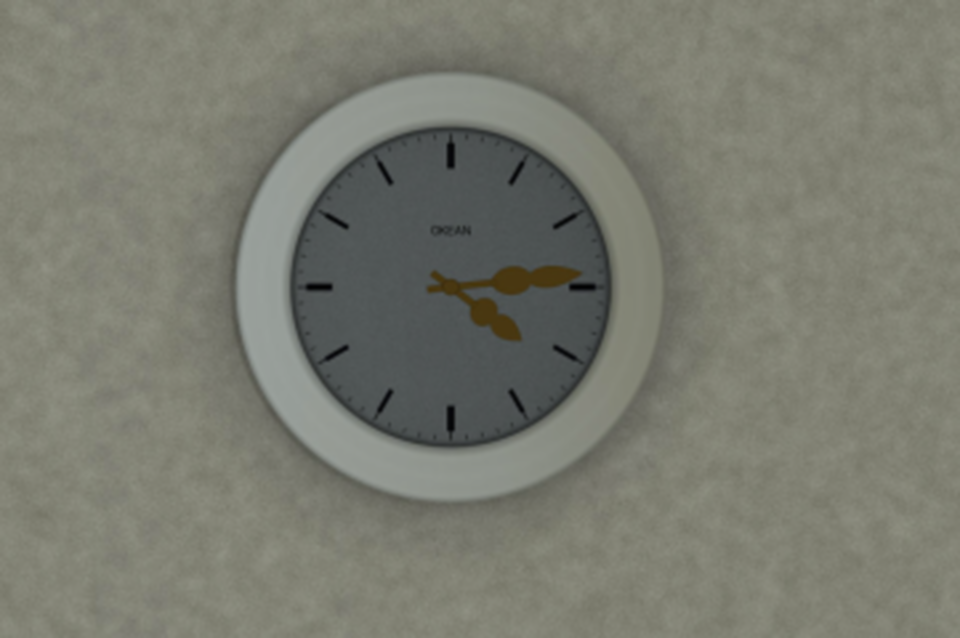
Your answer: **4:14**
